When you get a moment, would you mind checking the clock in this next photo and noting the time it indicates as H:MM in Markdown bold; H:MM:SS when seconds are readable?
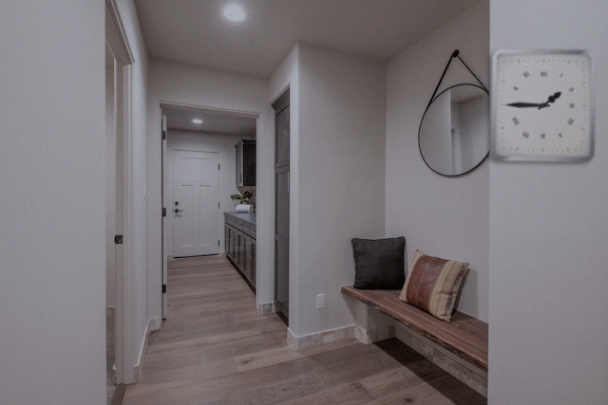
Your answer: **1:45**
